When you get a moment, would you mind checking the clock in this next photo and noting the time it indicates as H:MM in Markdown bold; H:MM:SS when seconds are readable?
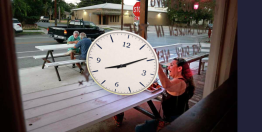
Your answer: **8:09**
